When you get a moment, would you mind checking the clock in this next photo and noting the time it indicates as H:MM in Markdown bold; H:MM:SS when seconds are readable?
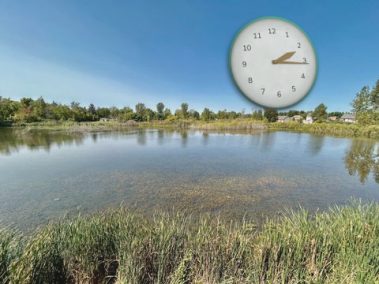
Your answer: **2:16**
